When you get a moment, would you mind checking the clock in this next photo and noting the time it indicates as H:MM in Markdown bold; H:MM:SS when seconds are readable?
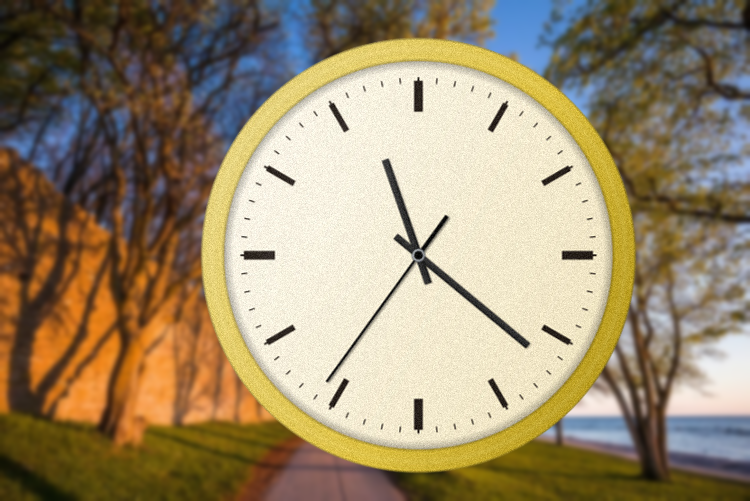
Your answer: **11:21:36**
